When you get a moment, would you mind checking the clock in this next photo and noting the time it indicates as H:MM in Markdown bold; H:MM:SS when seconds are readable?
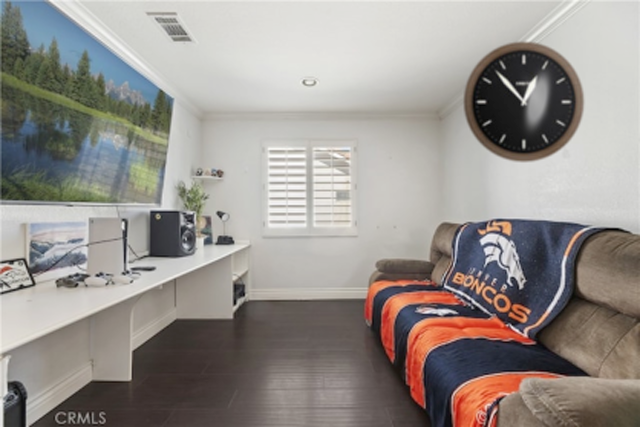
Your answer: **12:53**
